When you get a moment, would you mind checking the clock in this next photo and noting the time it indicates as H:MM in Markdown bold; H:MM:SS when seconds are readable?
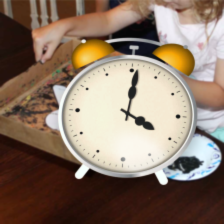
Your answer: **4:01**
